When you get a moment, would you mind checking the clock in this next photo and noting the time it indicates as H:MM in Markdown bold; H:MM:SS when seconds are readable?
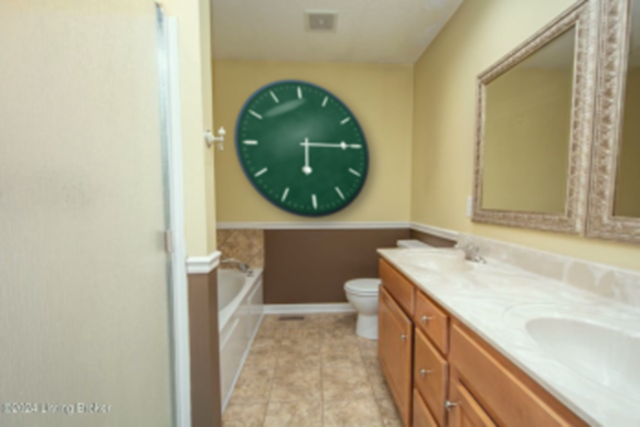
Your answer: **6:15**
